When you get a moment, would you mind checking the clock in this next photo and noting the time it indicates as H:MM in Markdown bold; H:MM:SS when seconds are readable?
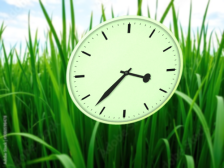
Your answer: **3:37**
